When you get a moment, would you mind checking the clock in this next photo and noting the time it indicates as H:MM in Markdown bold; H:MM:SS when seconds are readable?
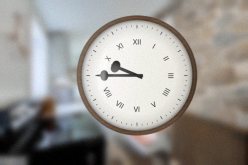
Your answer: **9:45**
